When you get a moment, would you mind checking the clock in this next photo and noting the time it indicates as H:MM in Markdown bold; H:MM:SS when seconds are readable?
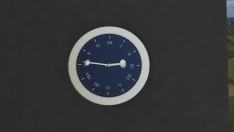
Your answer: **2:46**
